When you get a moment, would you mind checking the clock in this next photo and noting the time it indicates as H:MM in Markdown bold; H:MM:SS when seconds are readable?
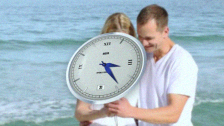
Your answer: **3:24**
